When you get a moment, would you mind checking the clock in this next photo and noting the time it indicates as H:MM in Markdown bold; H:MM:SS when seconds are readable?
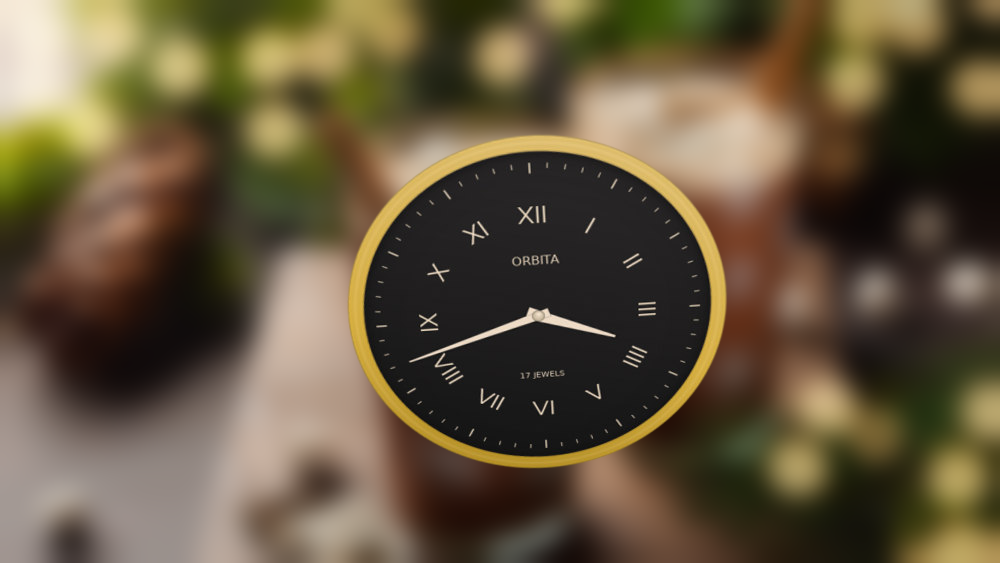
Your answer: **3:42**
